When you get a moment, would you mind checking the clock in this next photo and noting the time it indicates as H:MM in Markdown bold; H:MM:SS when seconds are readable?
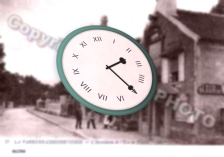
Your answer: **2:25**
